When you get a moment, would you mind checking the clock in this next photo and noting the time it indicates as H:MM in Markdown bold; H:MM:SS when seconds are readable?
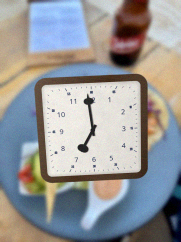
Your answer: **6:59**
